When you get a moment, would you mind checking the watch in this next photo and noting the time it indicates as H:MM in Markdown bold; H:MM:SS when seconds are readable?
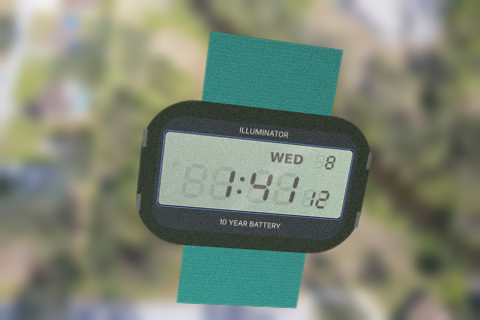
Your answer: **1:41:12**
